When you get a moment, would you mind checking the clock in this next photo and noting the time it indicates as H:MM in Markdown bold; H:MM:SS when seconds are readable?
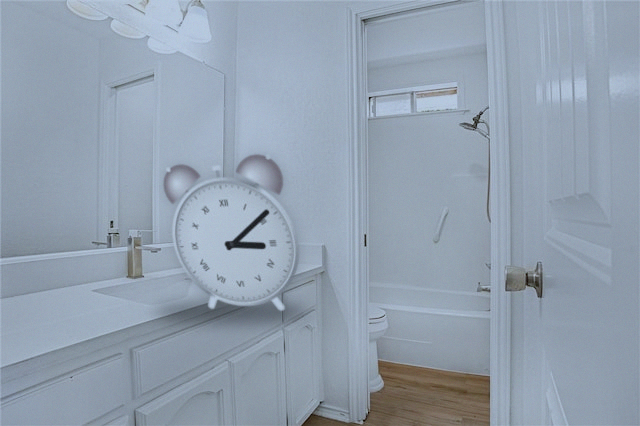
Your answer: **3:09**
